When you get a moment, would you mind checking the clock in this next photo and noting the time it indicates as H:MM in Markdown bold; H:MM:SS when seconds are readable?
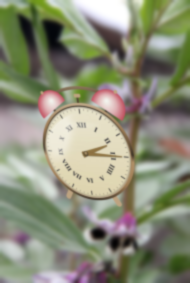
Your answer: **2:15**
